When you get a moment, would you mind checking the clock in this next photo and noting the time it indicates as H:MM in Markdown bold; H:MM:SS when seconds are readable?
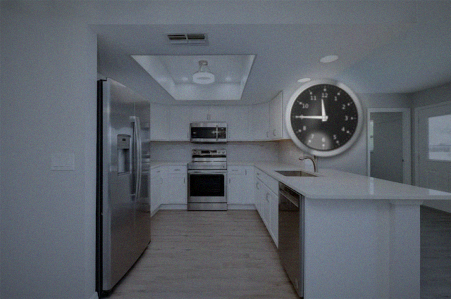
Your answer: **11:45**
